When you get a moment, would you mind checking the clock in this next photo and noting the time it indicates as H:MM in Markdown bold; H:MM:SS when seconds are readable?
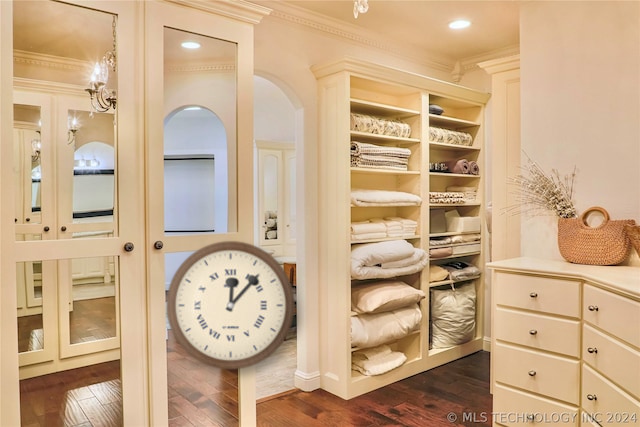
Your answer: **12:07**
